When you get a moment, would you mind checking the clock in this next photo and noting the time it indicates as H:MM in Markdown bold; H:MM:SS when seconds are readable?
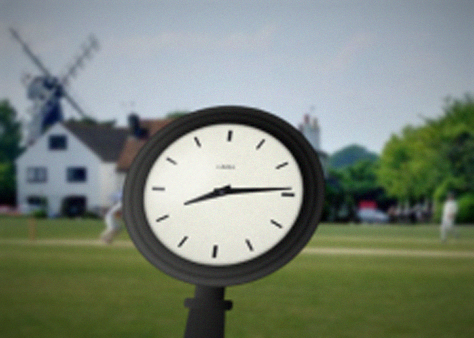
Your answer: **8:14**
